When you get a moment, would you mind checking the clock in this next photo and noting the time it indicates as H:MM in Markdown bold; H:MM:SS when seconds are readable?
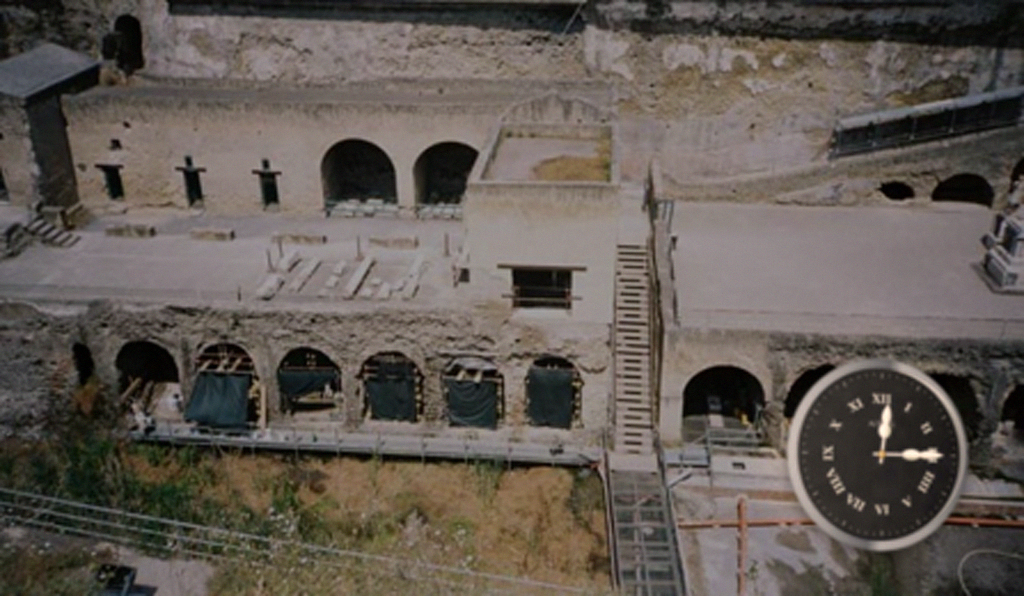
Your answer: **12:15**
